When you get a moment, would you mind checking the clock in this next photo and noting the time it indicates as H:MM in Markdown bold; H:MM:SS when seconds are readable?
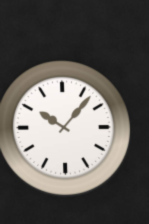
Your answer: **10:07**
